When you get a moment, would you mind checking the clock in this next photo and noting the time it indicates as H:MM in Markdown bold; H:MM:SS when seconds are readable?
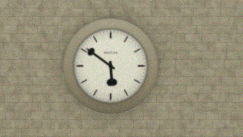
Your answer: **5:51**
